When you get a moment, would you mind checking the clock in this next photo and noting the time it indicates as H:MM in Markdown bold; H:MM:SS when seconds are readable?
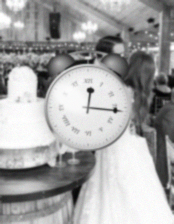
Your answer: **12:16**
